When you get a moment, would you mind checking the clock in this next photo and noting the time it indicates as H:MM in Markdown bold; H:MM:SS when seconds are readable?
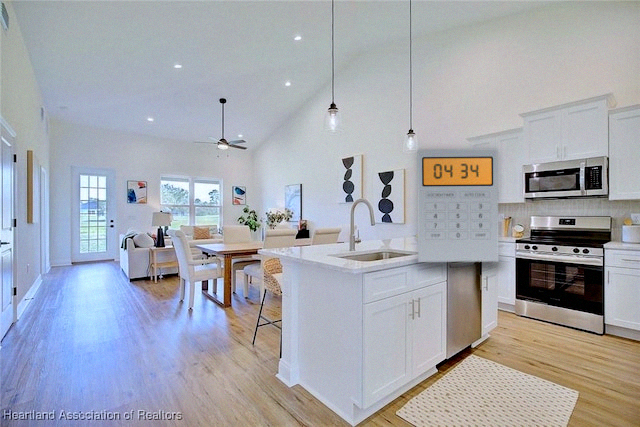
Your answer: **4:34**
